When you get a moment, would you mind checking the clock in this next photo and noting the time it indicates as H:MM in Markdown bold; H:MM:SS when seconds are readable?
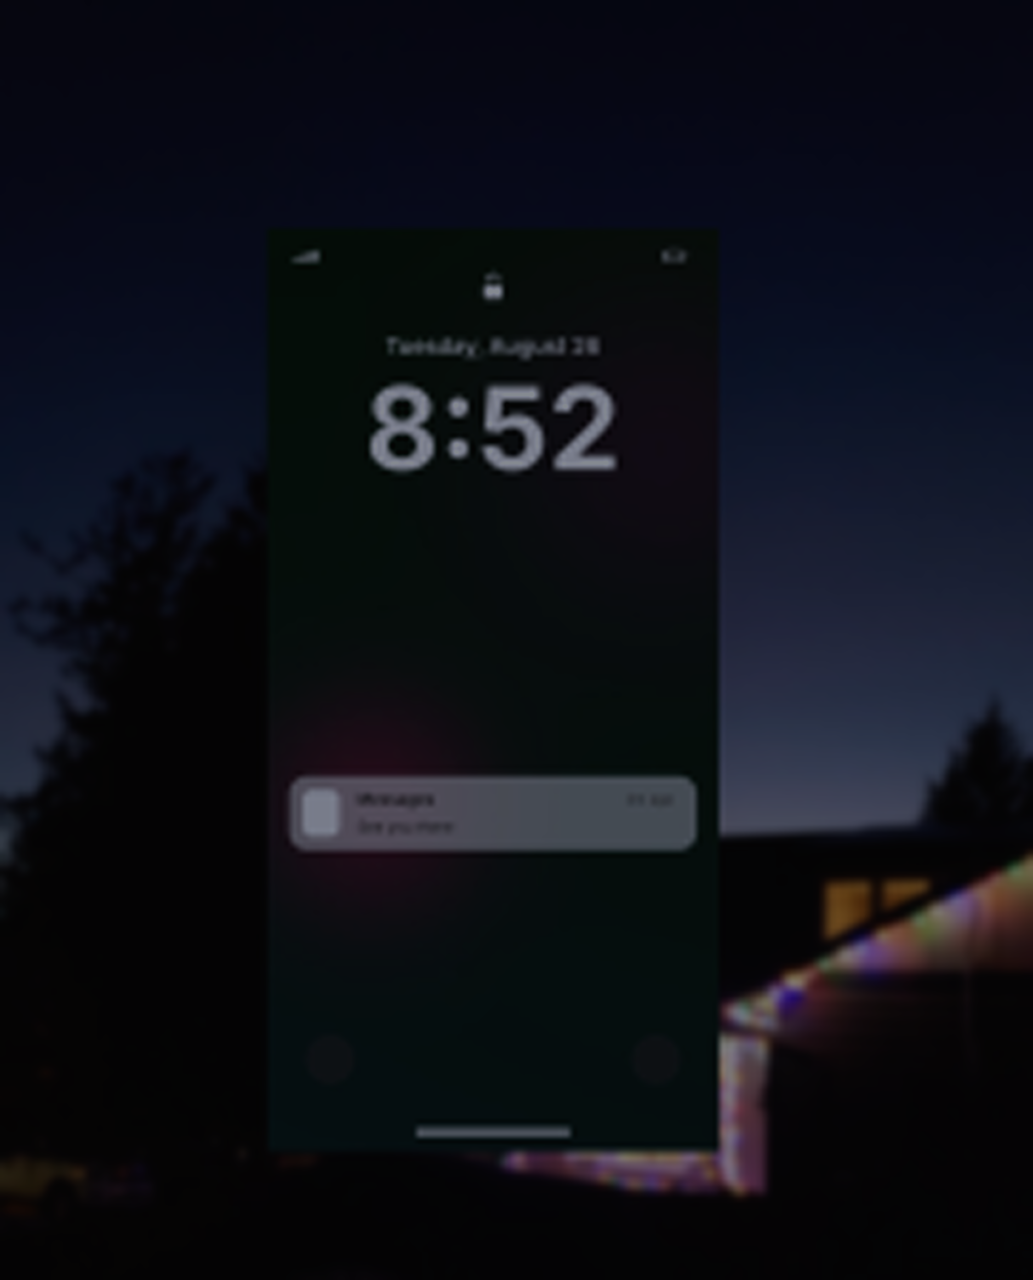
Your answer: **8:52**
